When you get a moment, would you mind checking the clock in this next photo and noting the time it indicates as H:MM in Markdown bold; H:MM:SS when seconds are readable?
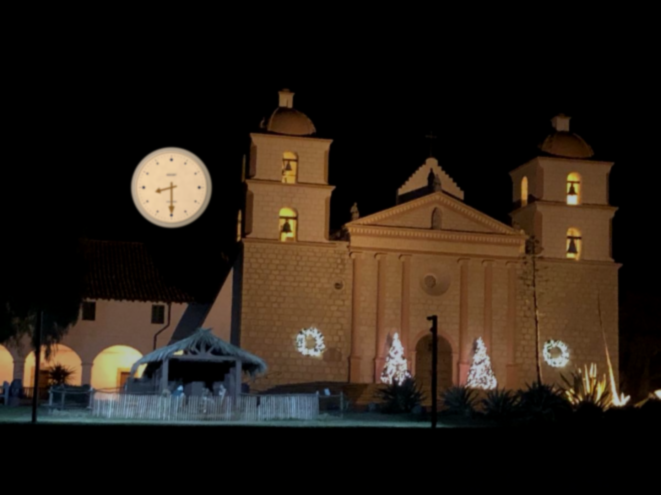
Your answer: **8:30**
